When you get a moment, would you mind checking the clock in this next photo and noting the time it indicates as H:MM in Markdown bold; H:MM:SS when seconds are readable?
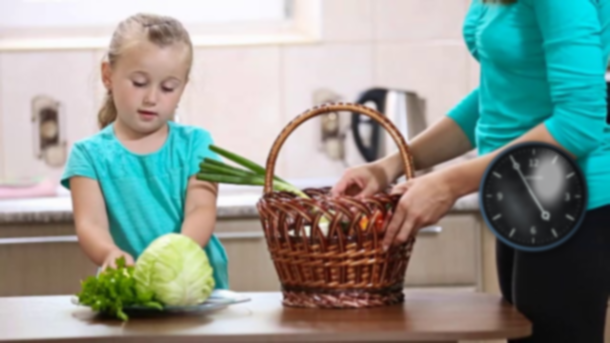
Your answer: **4:55**
